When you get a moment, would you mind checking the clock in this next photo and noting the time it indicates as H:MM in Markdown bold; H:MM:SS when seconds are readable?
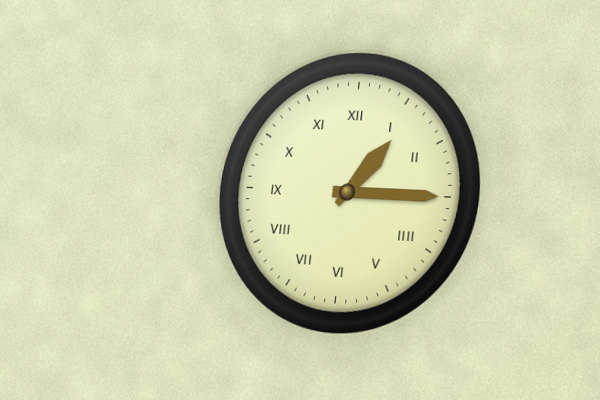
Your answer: **1:15**
